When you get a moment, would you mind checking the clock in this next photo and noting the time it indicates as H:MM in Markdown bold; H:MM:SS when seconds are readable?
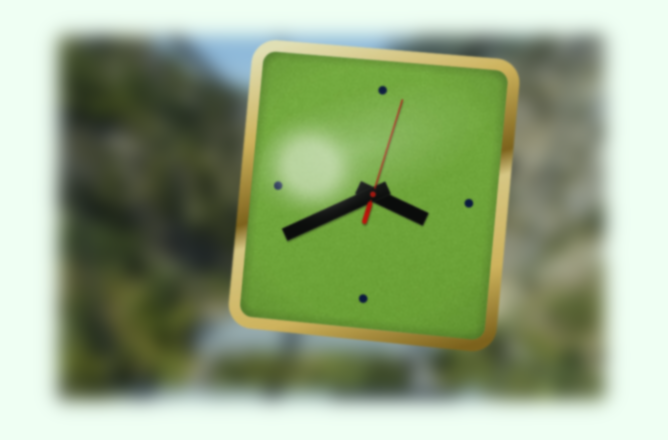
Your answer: **3:40:02**
